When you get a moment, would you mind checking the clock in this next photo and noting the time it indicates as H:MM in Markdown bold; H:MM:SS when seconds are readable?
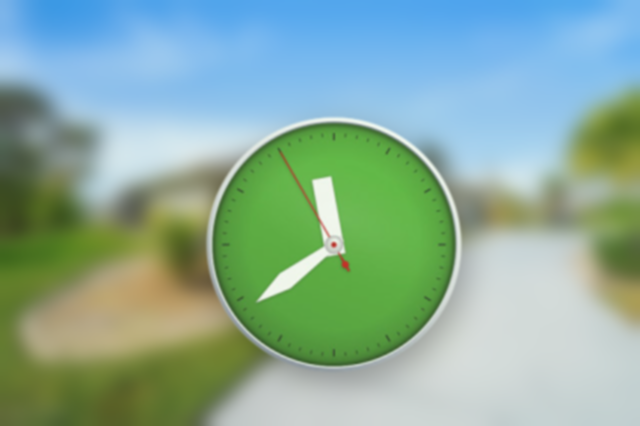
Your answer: **11:38:55**
